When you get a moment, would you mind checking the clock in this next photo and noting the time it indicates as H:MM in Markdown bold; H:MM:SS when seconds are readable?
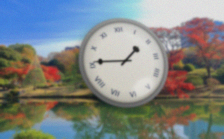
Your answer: **1:46**
